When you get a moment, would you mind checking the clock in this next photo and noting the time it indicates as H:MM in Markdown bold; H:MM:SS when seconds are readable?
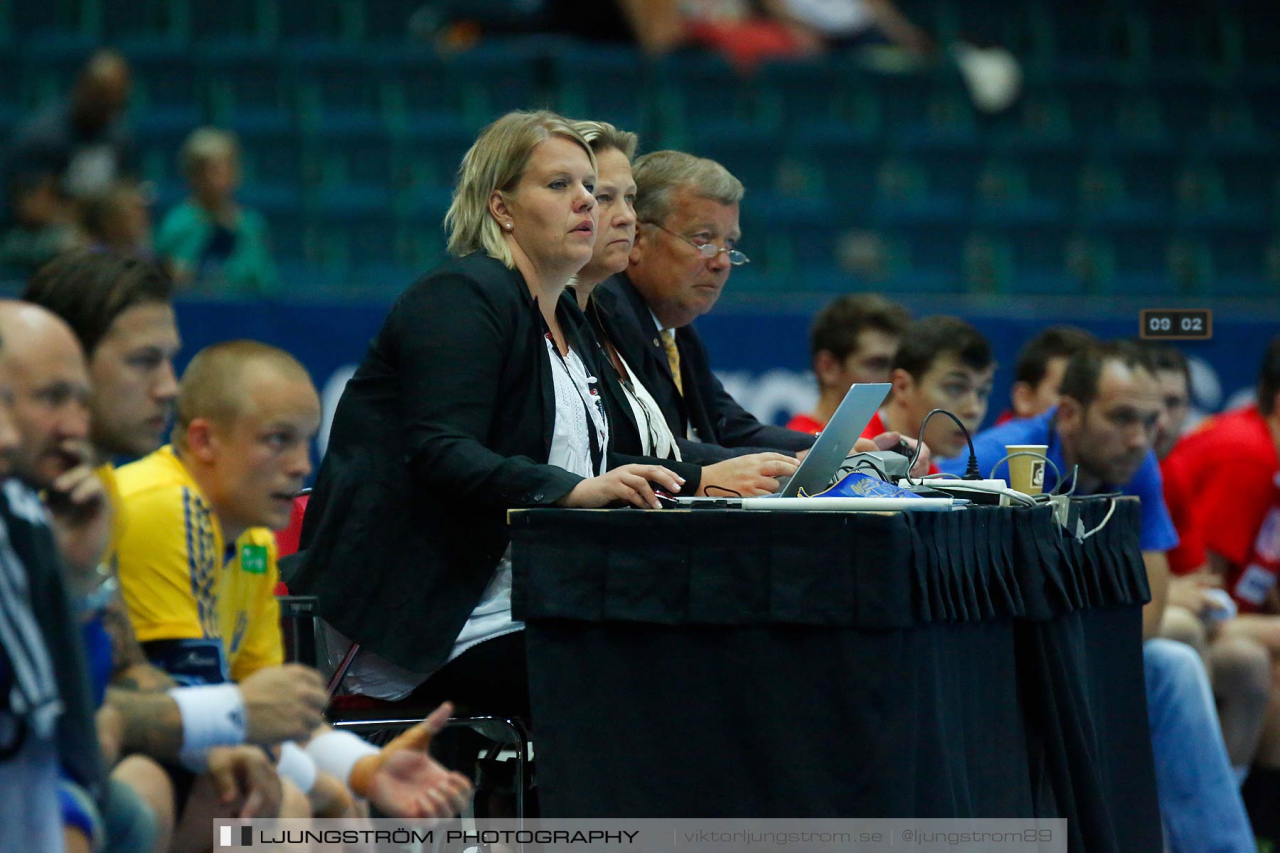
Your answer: **9:02**
